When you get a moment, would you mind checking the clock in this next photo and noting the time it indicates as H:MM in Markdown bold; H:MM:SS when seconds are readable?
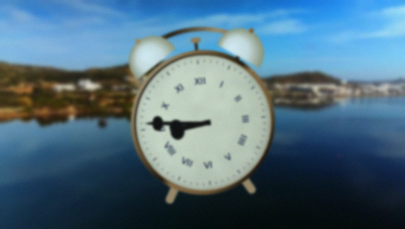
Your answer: **8:46**
